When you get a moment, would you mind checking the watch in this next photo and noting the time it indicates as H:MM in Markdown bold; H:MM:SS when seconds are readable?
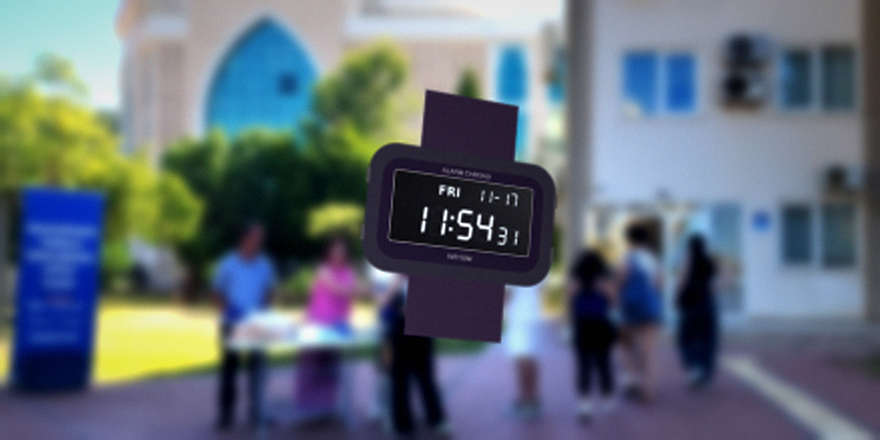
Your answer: **11:54:31**
